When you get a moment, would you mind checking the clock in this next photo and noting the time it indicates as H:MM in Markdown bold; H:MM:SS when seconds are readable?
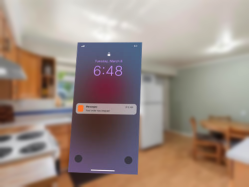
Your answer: **6:48**
